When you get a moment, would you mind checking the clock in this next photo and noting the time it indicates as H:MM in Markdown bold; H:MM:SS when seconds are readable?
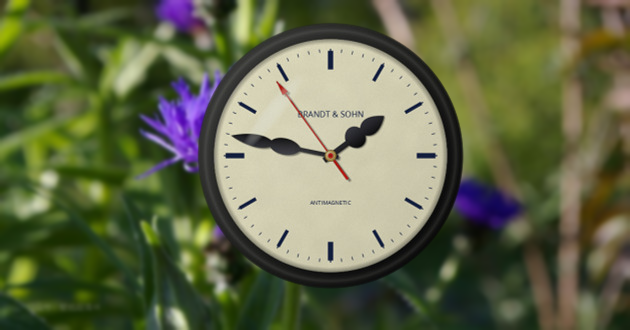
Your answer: **1:46:54**
